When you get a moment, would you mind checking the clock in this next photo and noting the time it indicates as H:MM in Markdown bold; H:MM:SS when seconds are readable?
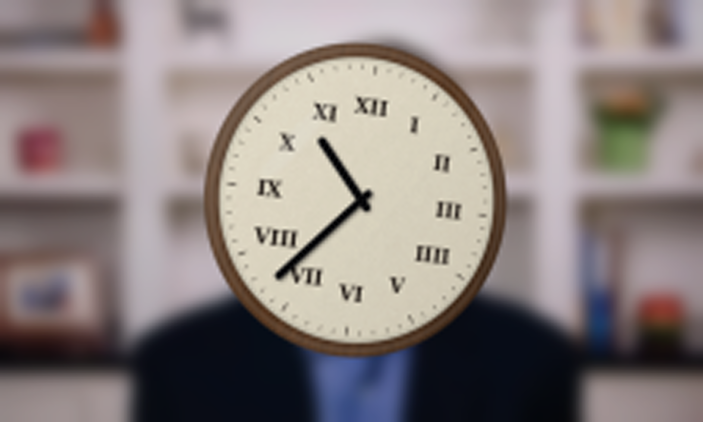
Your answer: **10:37**
